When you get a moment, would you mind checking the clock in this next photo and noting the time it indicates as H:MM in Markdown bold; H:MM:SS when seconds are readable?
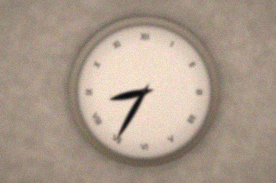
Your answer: **8:35**
